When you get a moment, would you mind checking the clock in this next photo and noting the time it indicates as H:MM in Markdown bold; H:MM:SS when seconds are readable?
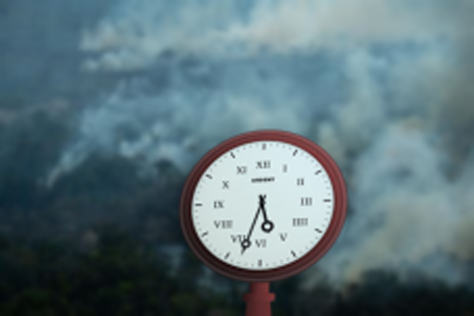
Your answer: **5:33**
